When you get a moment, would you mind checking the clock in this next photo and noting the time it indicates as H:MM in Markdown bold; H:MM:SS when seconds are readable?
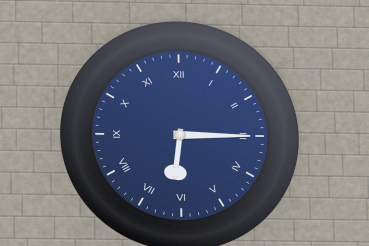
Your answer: **6:15**
